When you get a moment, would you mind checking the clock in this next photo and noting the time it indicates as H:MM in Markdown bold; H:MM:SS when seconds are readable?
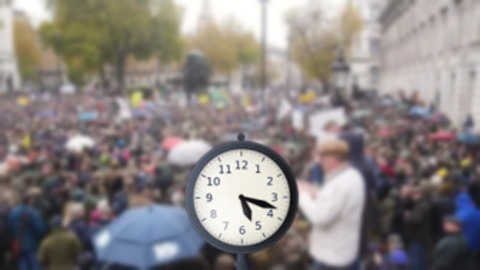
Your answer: **5:18**
